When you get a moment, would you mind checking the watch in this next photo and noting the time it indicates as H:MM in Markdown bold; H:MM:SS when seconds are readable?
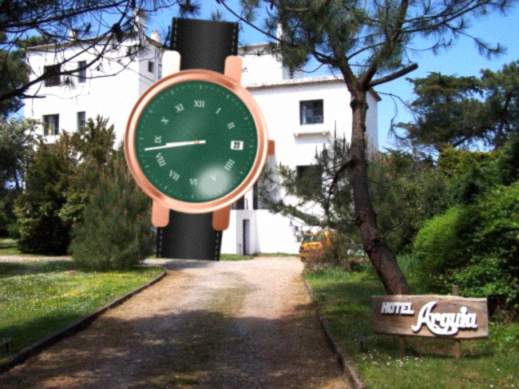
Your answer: **8:43**
